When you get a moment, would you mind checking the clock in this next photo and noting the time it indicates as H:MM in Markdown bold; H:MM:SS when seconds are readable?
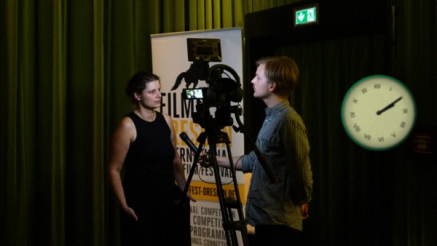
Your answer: **2:10**
